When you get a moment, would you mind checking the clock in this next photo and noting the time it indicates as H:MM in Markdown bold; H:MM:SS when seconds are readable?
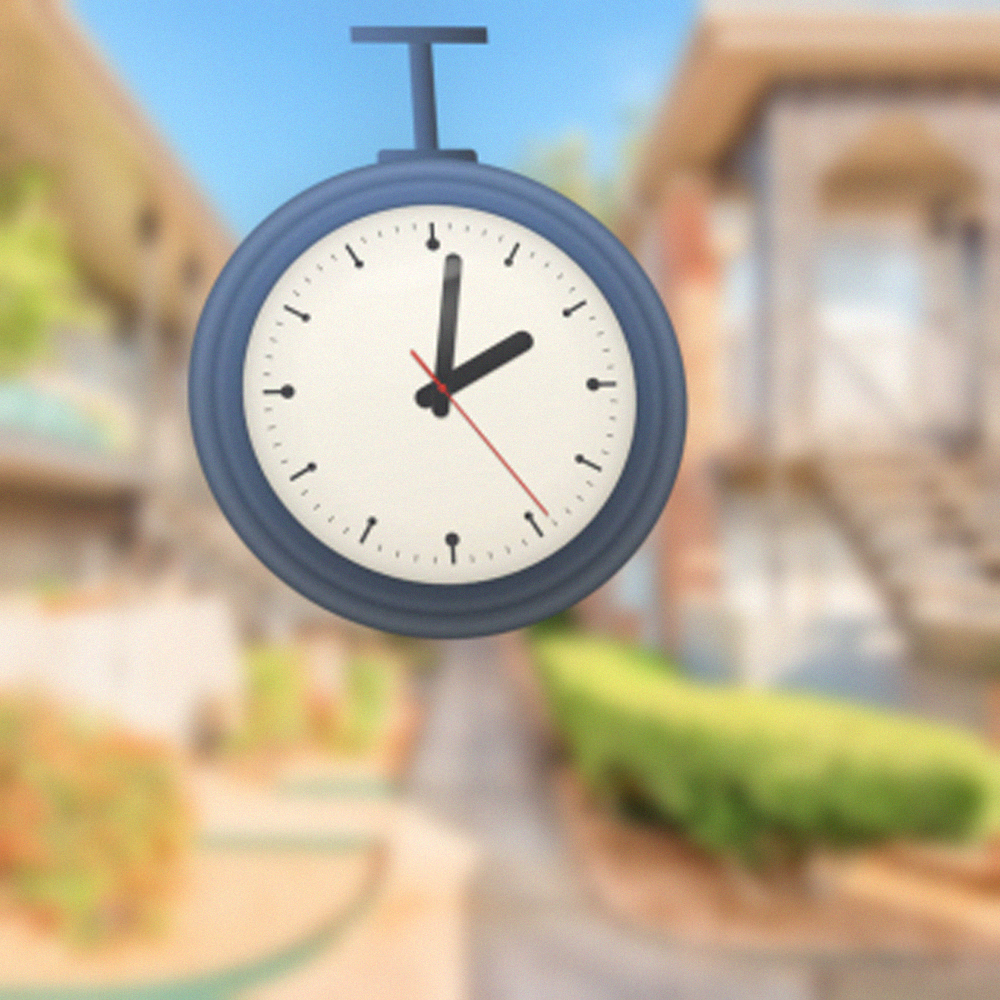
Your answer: **2:01:24**
